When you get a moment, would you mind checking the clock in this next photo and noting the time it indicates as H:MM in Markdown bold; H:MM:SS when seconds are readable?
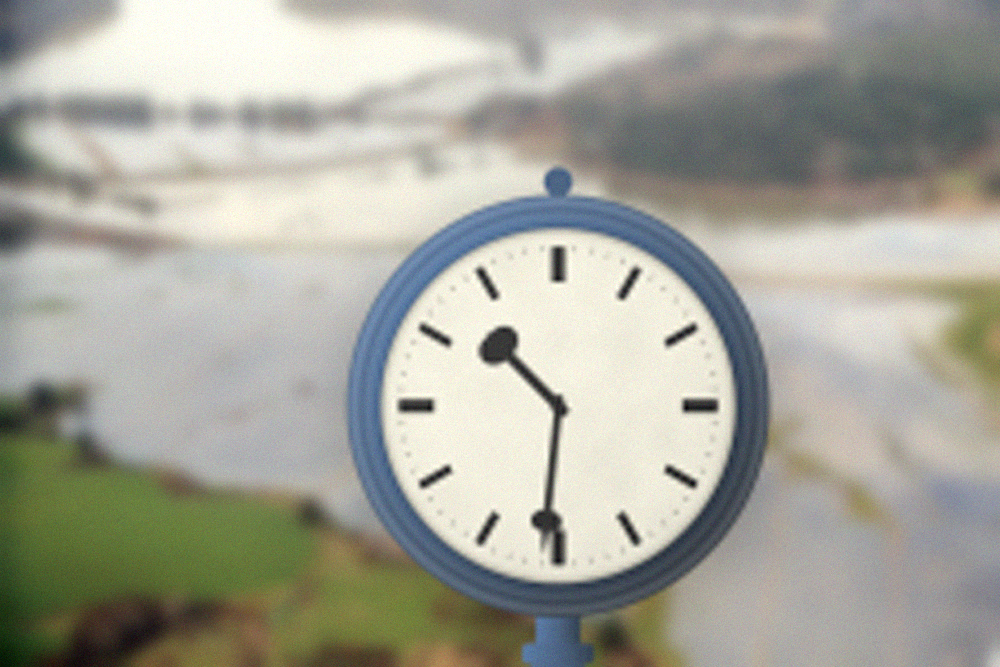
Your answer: **10:31**
